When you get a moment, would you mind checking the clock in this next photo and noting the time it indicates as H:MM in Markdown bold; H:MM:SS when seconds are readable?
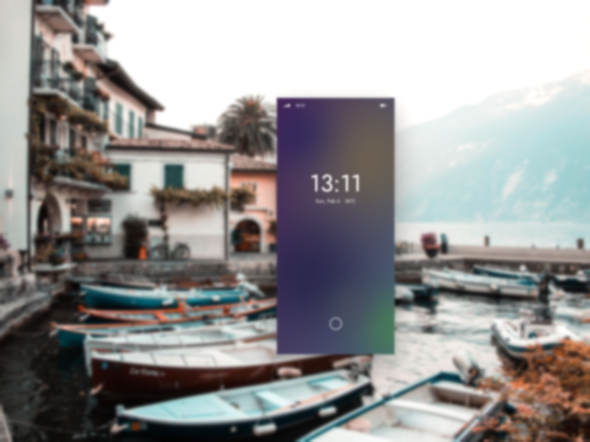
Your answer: **13:11**
